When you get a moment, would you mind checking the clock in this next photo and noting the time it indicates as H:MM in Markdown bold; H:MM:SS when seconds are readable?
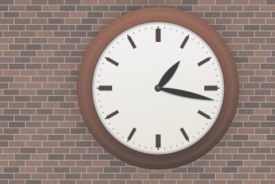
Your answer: **1:17**
